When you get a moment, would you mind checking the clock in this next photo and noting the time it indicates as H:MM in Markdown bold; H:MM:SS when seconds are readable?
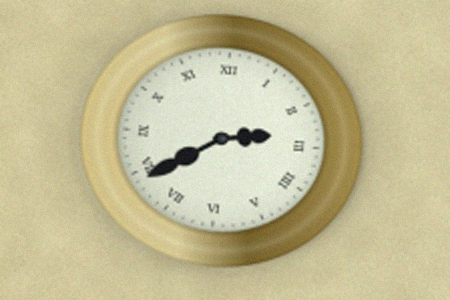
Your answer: **2:39**
